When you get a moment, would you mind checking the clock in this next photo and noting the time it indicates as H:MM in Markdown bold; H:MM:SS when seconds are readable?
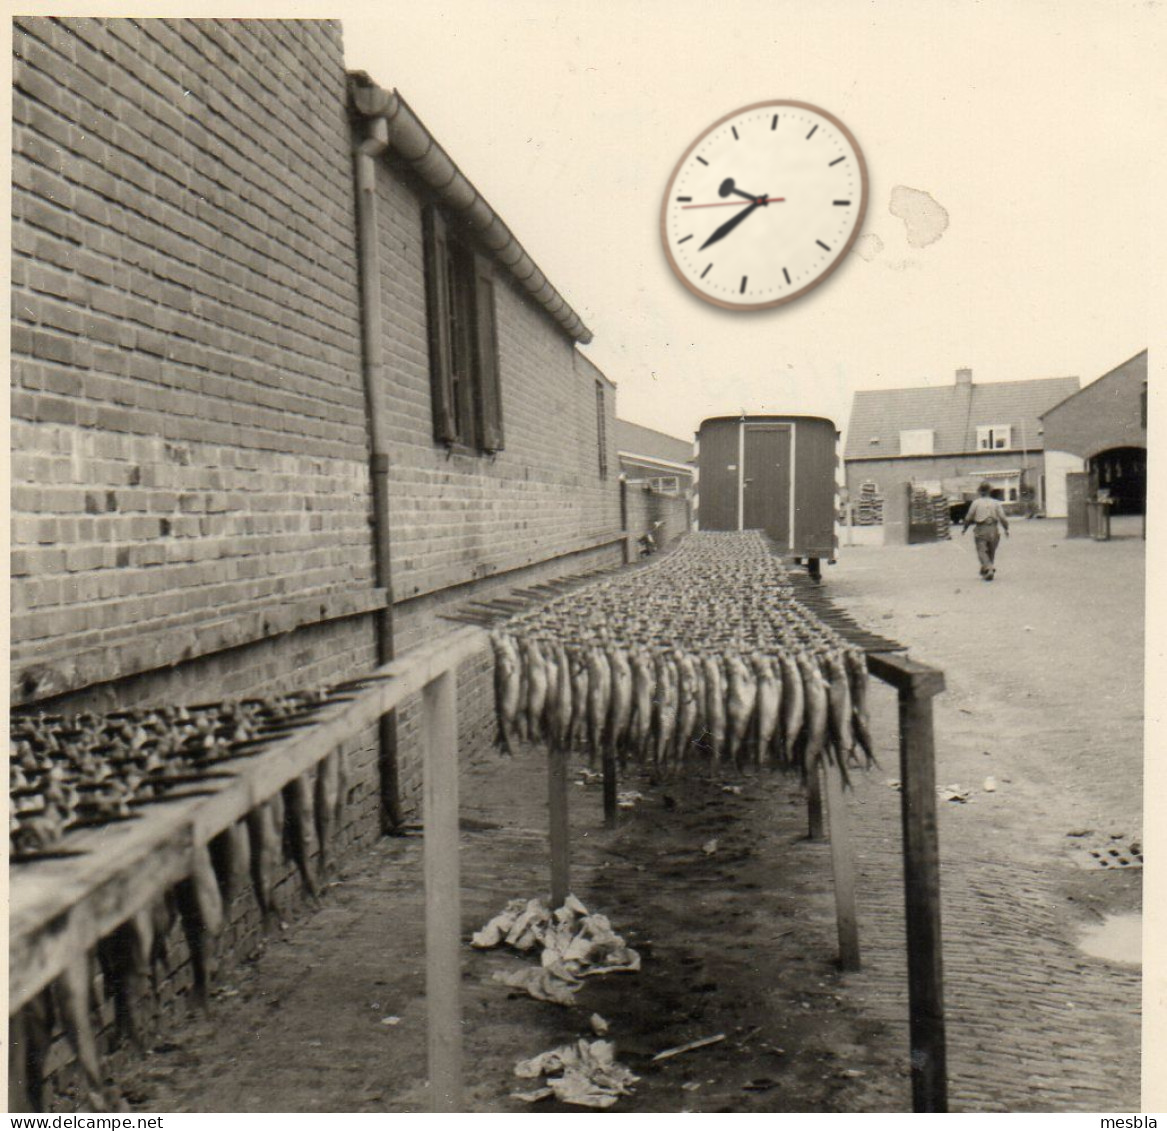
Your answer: **9:37:44**
